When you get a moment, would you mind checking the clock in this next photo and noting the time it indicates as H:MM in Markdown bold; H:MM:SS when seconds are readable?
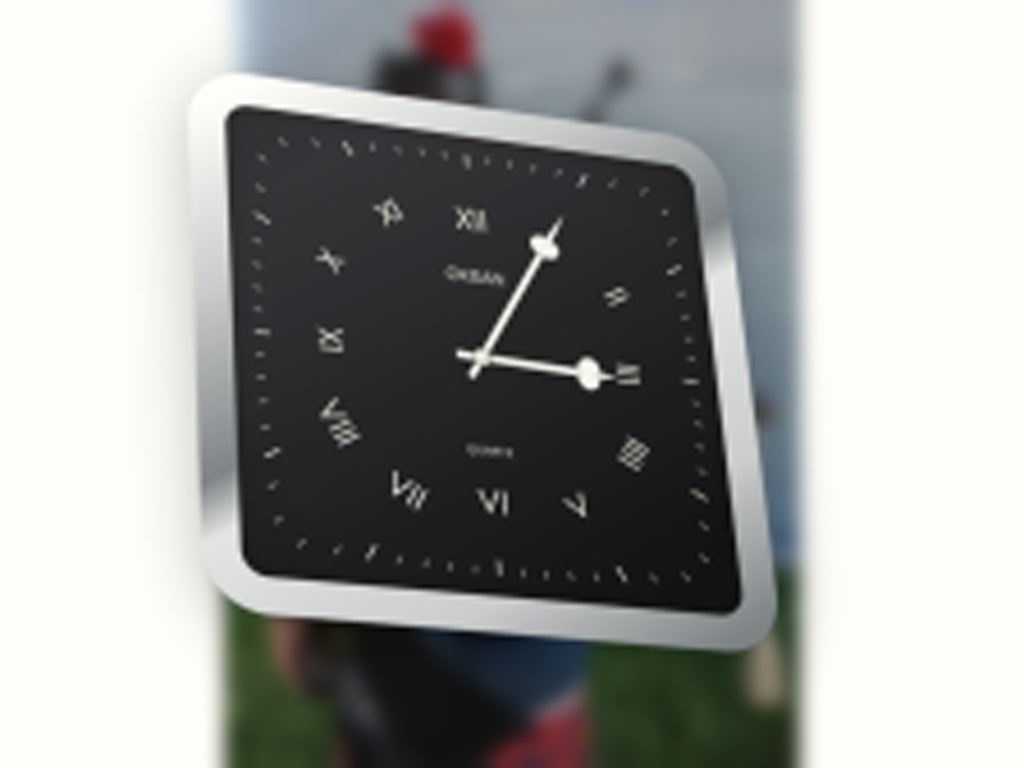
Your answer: **3:05**
